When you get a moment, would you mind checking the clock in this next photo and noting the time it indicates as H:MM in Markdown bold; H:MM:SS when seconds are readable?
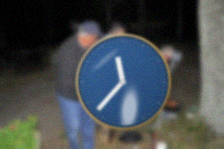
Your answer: **11:37**
